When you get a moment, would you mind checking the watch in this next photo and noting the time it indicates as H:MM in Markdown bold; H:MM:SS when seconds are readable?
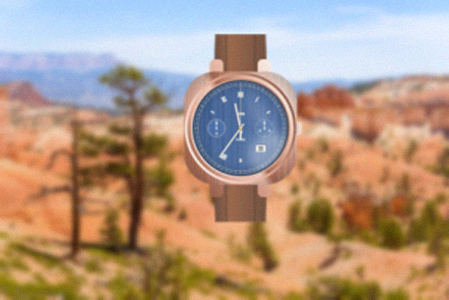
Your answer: **11:36**
